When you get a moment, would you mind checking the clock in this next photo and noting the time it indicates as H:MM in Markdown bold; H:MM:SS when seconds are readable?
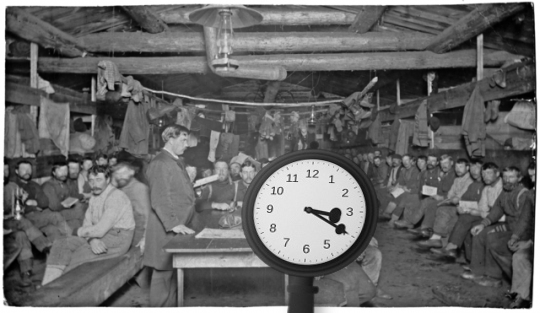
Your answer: **3:20**
